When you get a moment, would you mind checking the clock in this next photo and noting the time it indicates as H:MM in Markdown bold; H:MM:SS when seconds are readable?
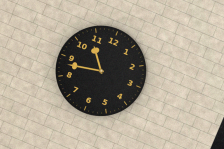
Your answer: **10:43**
